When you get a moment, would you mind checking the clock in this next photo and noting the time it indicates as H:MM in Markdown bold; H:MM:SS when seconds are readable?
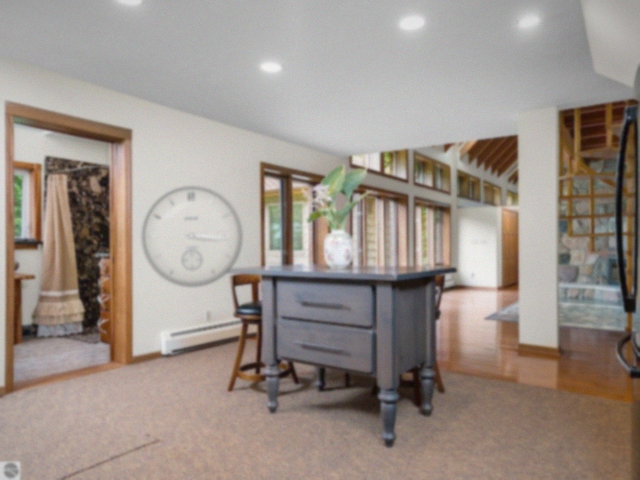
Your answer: **3:16**
